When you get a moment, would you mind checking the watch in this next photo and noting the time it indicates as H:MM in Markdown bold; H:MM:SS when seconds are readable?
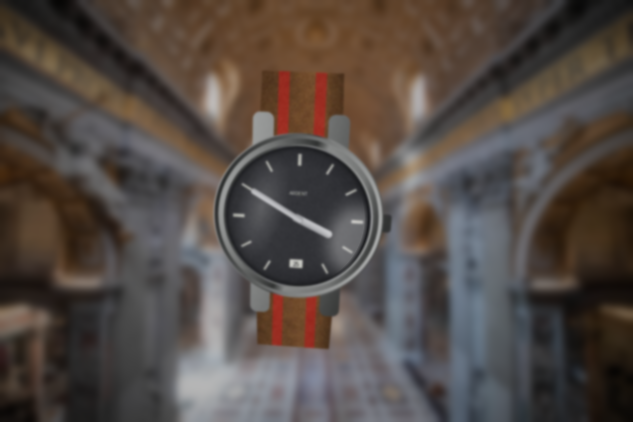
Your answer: **3:50**
